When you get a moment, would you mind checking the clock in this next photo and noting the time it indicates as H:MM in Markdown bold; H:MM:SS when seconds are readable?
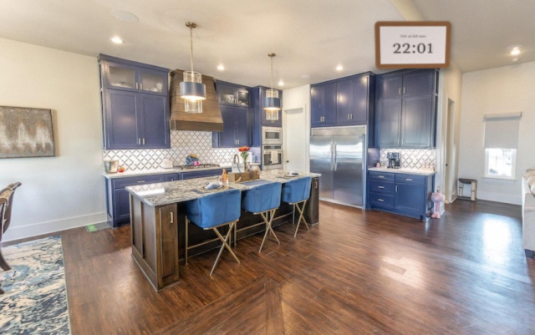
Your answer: **22:01**
